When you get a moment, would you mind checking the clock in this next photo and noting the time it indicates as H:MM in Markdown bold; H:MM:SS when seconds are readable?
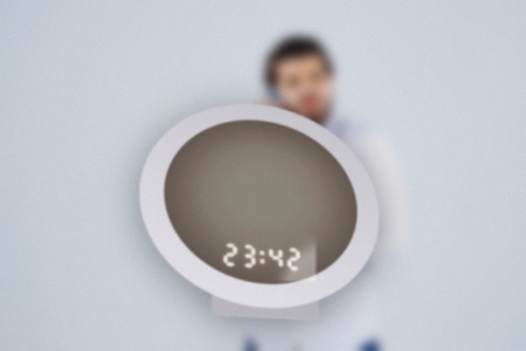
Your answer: **23:42**
